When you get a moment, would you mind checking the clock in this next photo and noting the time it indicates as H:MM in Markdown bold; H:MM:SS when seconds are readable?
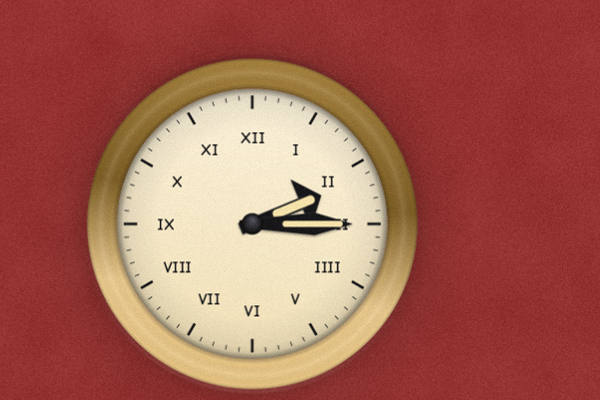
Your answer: **2:15**
